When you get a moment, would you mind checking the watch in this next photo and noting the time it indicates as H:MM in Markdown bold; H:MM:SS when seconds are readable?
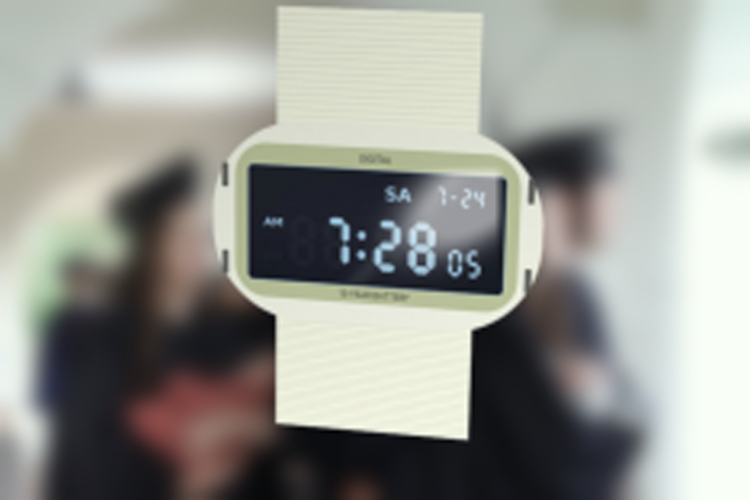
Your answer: **7:28:05**
